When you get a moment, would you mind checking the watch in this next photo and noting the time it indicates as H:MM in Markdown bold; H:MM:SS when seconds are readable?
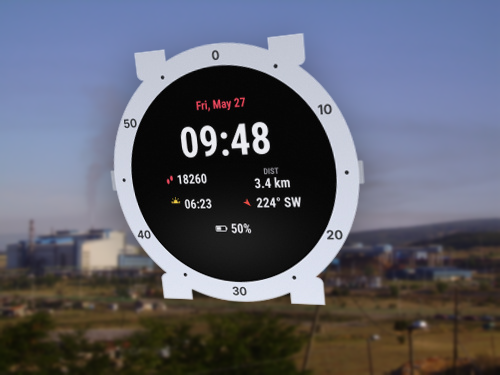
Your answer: **9:48**
